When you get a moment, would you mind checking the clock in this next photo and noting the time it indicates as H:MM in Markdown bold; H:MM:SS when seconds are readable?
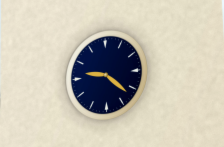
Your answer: **9:22**
